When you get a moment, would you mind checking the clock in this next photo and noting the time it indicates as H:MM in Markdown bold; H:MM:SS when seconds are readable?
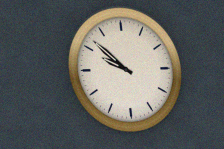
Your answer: **9:52**
